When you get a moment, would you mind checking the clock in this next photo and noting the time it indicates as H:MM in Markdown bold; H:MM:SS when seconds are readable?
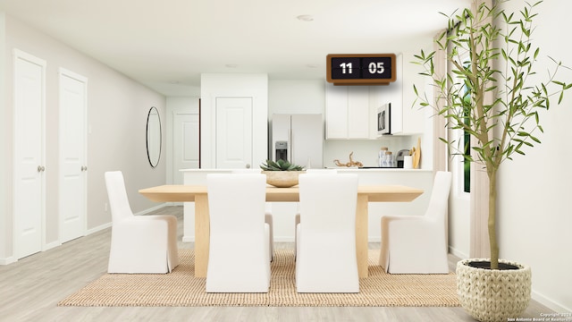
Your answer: **11:05**
